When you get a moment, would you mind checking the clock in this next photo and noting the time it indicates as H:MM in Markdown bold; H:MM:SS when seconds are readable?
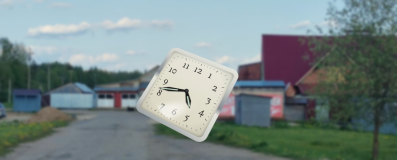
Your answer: **4:42**
